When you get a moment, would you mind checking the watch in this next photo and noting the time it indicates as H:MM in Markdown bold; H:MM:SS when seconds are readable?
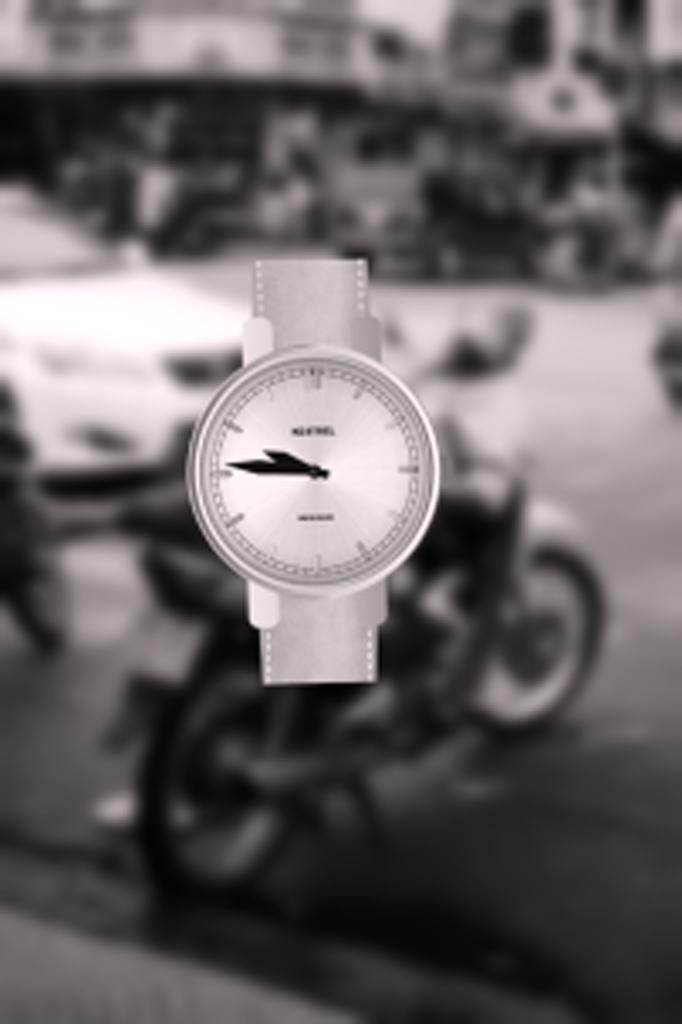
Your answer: **9:46**
